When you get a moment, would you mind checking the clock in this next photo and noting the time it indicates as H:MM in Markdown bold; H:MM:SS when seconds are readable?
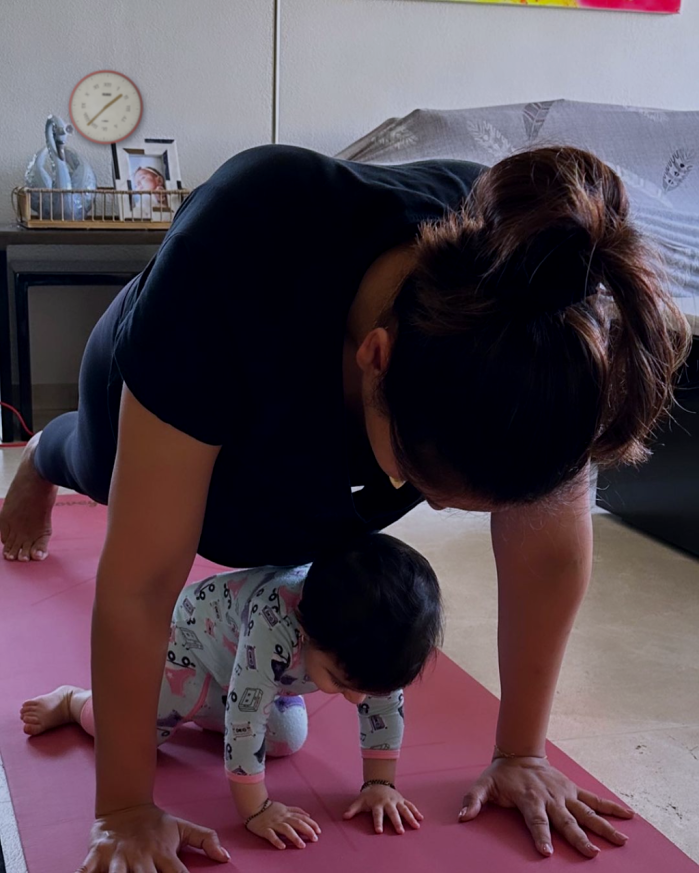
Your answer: **1:37**
